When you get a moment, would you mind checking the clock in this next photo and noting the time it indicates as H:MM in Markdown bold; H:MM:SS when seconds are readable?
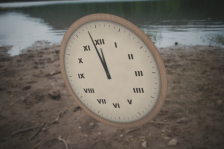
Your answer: **11:58**
